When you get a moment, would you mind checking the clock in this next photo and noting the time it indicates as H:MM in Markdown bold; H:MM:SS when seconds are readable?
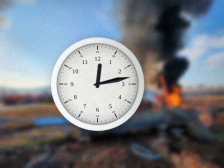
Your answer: **12:13**
